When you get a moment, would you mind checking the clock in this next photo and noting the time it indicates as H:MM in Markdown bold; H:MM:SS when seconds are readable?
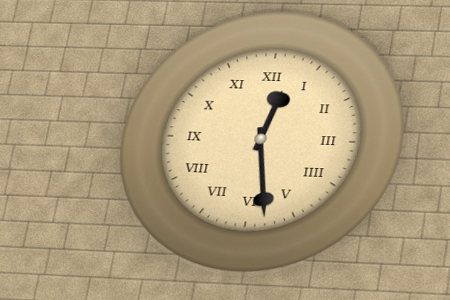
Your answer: **12:28**
